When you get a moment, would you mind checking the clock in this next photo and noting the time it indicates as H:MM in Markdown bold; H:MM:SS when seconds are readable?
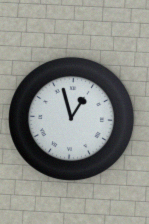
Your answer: **12:57**
